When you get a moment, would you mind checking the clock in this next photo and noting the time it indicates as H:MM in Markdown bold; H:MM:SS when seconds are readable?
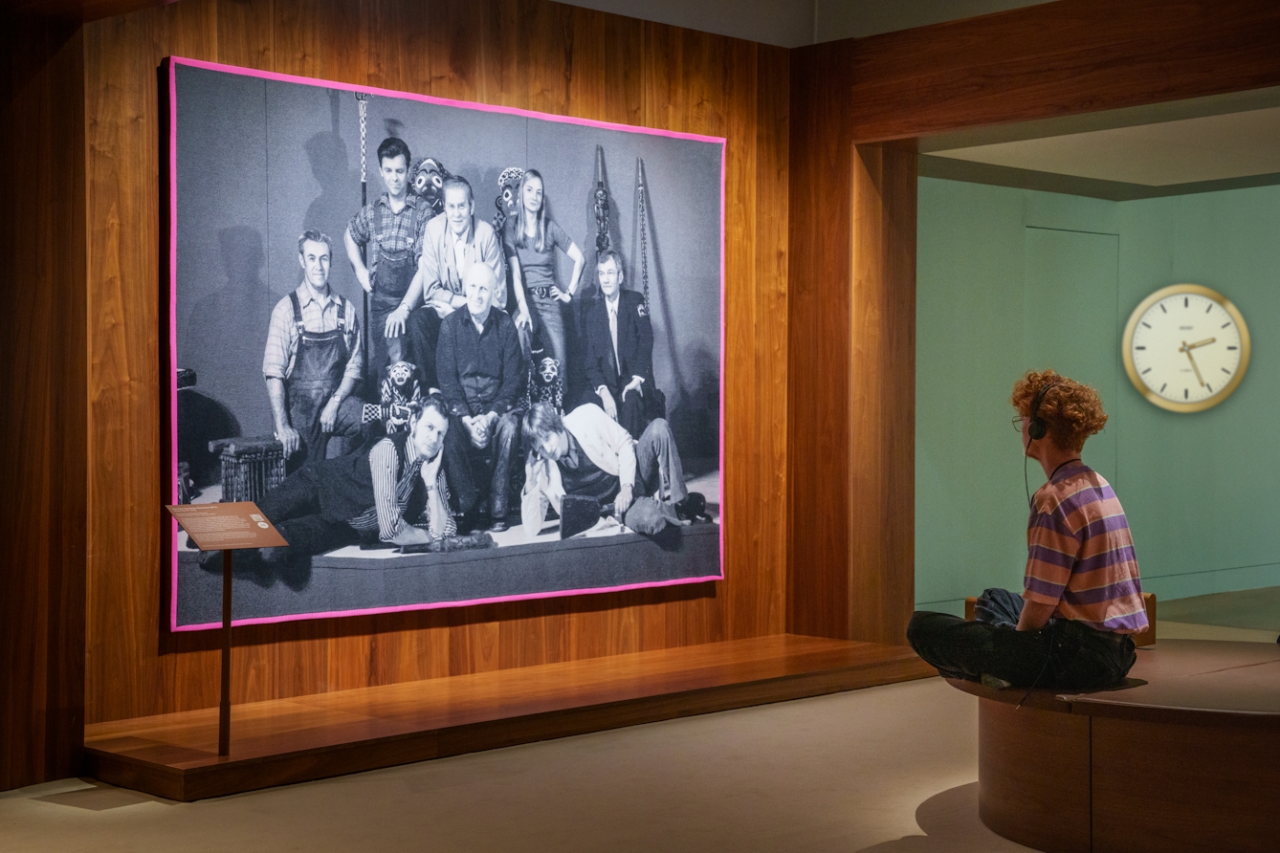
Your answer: **2:26**
